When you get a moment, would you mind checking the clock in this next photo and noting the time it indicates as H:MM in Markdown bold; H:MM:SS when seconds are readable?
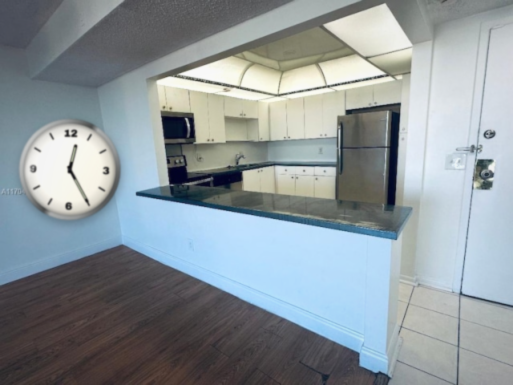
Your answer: **12:25**
